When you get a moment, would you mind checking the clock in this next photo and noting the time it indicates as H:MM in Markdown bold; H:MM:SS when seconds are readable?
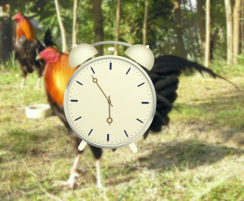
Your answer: **5:54**
